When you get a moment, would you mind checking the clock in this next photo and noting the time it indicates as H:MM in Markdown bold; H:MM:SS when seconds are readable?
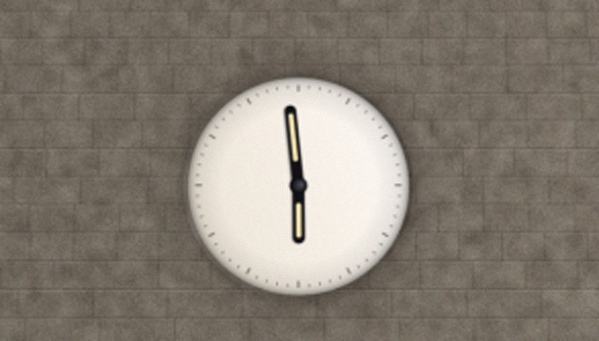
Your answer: **5:59**
